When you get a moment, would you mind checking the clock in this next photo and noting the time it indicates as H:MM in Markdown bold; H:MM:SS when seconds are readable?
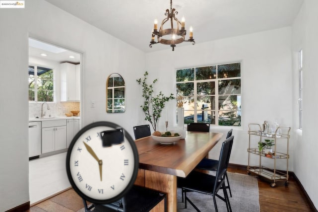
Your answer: **5:53**
